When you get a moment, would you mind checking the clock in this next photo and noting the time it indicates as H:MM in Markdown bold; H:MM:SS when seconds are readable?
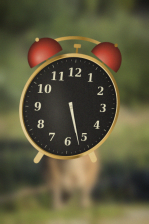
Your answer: **5:27**
